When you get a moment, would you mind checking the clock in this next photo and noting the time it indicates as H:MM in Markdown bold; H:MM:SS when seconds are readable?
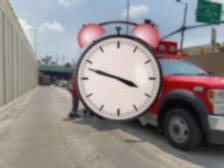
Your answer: **3:48**
